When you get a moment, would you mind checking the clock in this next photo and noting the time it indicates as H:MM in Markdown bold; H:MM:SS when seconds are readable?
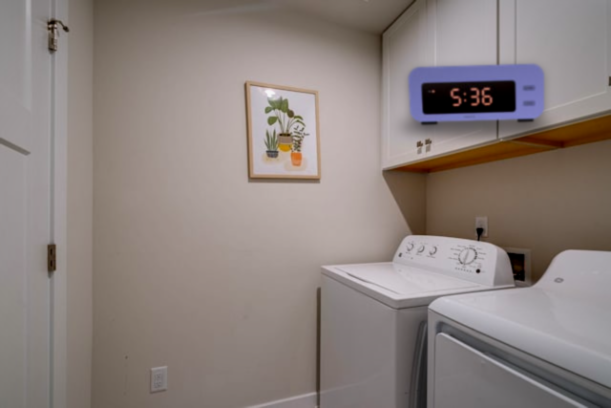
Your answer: **5:36**
